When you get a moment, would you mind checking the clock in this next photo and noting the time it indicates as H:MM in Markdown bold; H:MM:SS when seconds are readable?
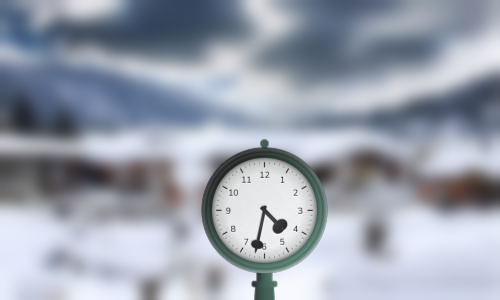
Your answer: **4:32**
